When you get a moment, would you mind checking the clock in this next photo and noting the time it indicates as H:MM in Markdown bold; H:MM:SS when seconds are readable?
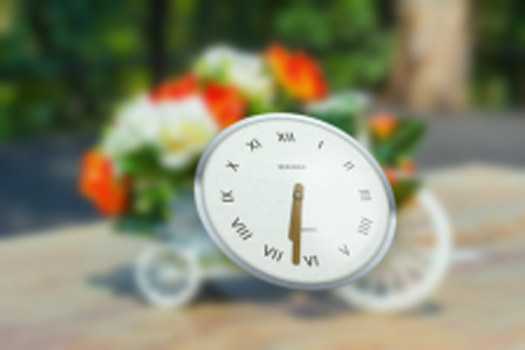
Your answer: **6:32**
